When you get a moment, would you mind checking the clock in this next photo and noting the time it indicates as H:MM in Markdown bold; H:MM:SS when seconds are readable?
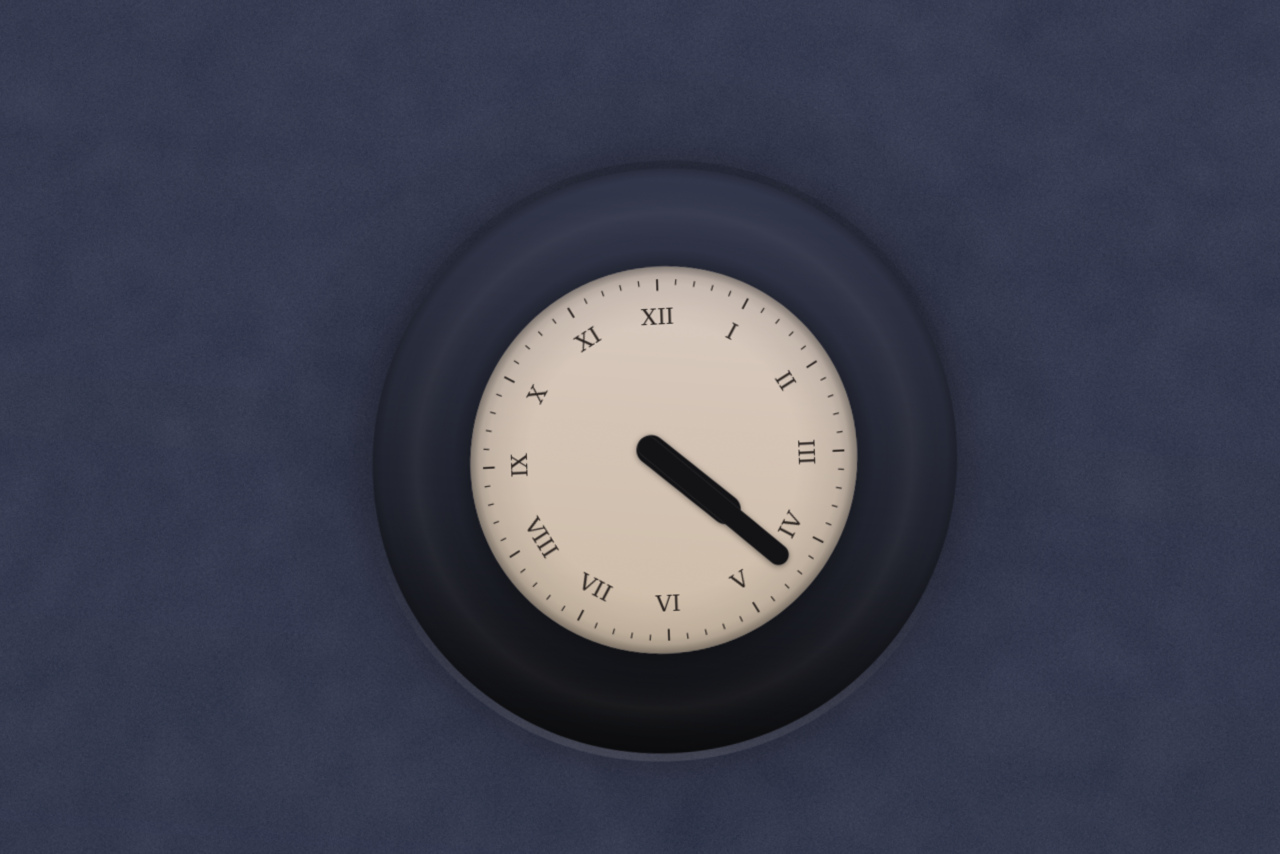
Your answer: **4:22**
